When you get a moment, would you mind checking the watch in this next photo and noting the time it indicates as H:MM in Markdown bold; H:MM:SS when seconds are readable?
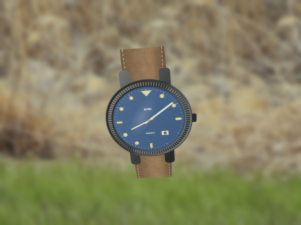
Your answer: **8:09**
